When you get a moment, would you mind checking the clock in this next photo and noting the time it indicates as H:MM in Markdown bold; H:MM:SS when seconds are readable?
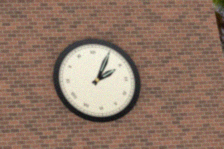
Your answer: **2:05**
